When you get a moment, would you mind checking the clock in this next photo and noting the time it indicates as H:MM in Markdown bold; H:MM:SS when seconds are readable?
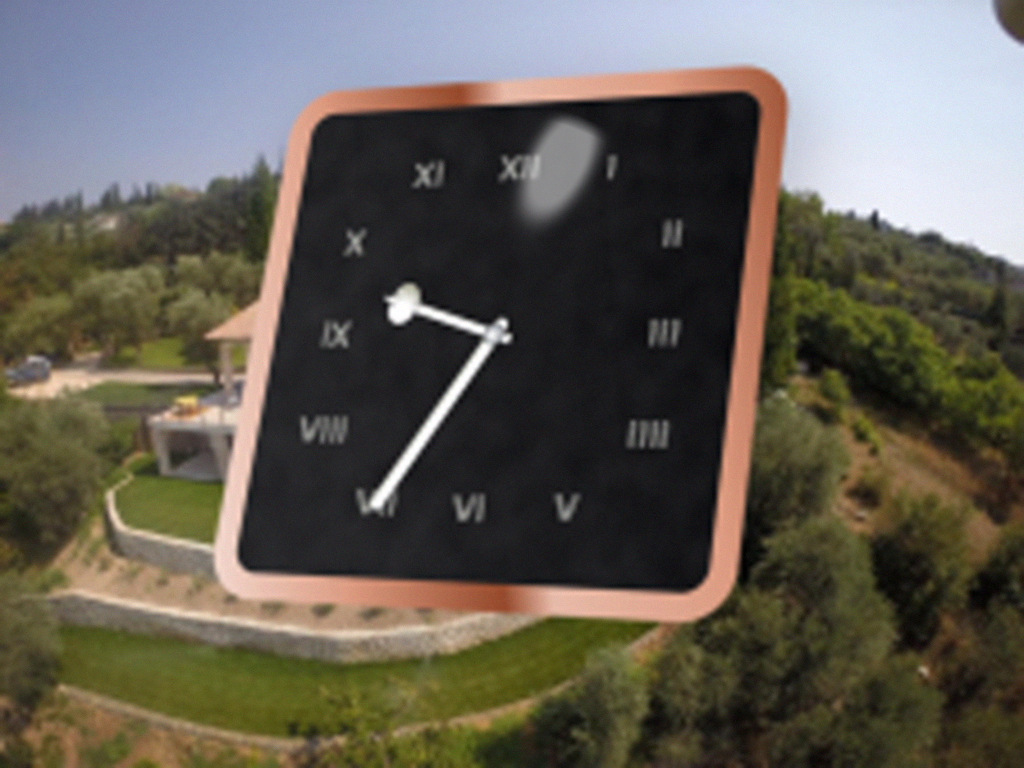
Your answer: **9:35**
